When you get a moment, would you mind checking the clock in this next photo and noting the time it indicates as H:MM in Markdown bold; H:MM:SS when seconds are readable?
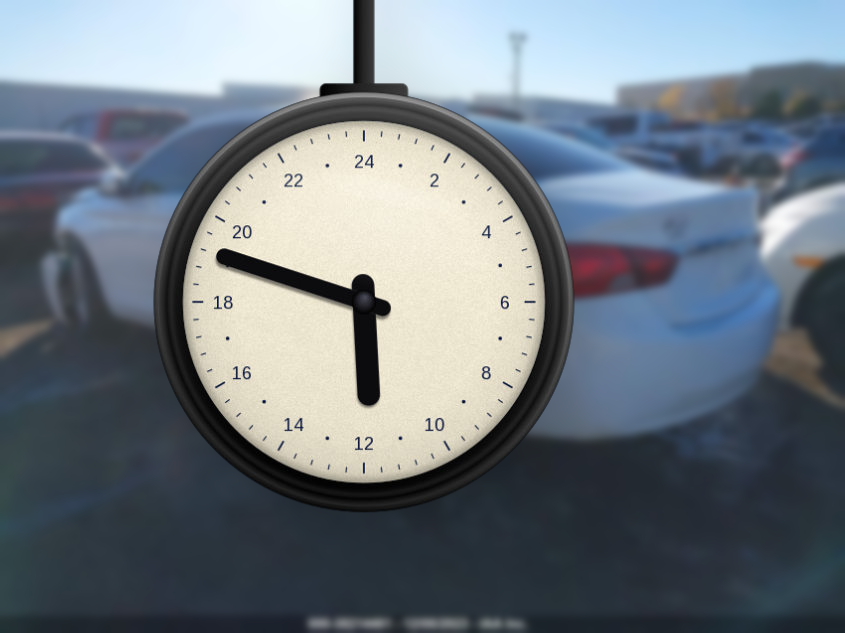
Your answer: **11:48**
